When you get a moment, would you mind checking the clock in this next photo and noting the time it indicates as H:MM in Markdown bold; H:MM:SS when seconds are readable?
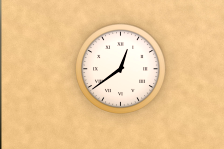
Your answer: **12:39**
